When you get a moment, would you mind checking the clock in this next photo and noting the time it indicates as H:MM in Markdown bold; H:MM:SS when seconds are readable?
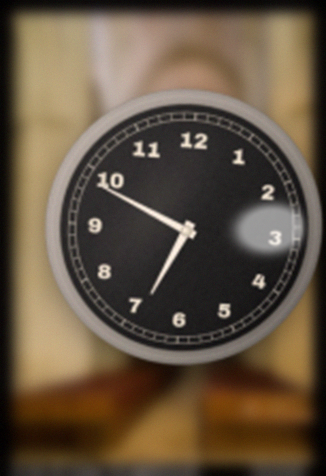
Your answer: **6:49**
